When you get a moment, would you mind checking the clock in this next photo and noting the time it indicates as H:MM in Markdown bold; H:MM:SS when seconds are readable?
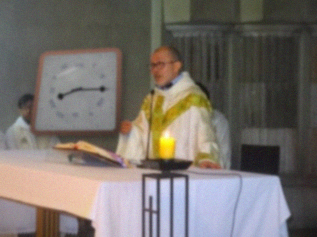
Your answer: **8:15**
